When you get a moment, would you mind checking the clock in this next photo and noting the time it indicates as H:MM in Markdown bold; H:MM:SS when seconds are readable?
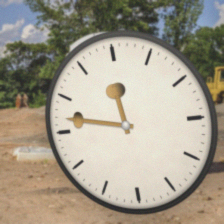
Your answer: **11:47**
